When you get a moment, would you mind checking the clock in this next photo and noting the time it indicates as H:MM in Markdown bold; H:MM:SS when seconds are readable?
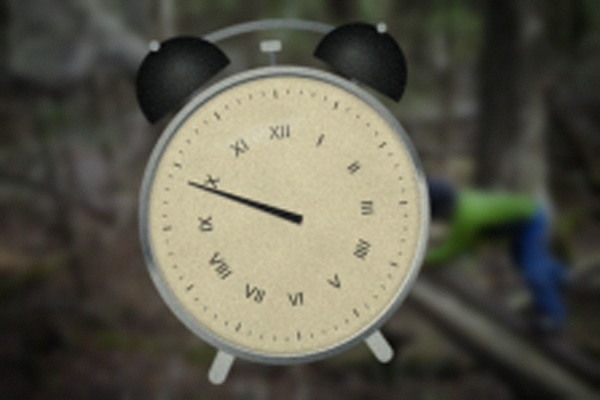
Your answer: **9:49**
